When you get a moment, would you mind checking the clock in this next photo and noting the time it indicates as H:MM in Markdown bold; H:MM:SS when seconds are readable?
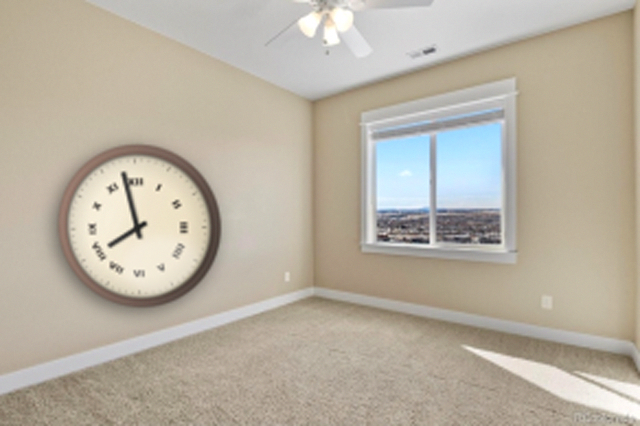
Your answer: **7:58**
